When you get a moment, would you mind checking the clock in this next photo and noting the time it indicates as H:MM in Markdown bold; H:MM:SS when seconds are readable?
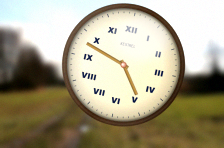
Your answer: **4:48**
